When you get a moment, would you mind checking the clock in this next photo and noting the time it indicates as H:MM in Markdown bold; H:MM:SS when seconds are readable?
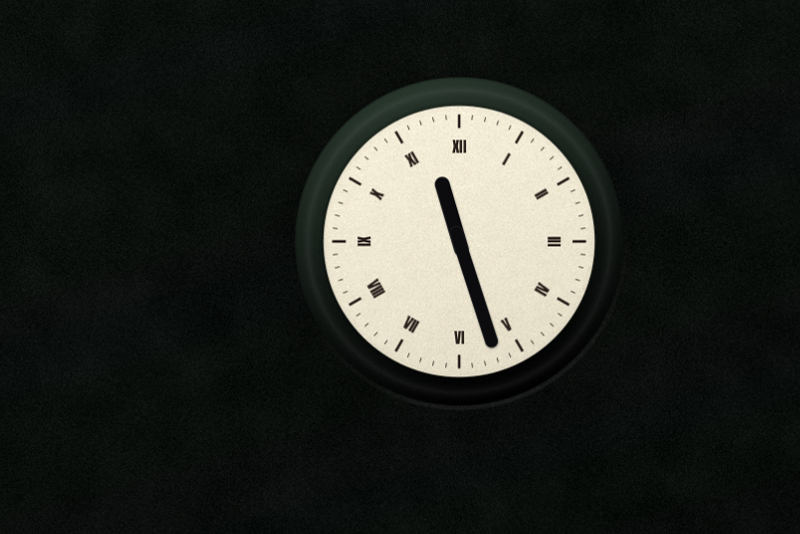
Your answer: **11:27**
